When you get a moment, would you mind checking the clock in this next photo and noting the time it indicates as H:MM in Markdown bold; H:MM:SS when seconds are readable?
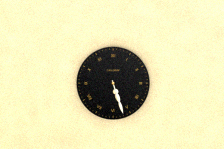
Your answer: **5:27**
